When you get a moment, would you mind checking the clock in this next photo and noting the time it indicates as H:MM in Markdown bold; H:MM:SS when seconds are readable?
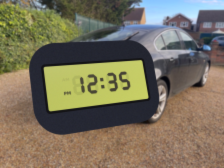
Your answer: **12:35**
